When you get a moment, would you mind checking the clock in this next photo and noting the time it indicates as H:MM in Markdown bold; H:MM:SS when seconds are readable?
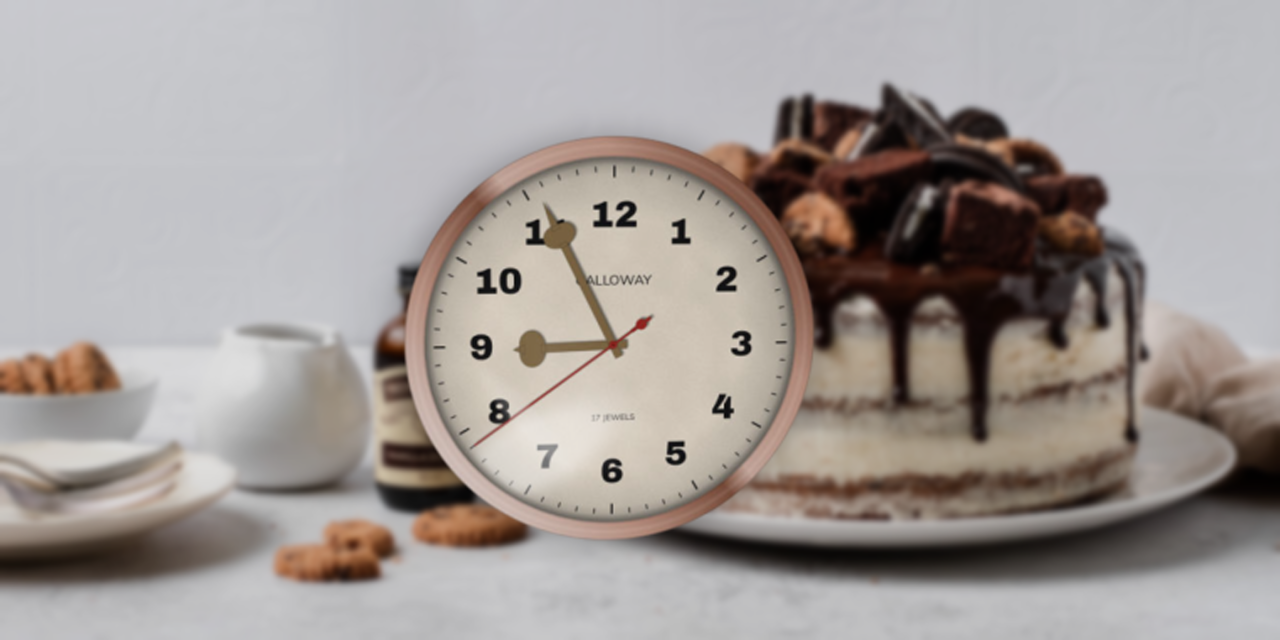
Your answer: **8:55:39**
